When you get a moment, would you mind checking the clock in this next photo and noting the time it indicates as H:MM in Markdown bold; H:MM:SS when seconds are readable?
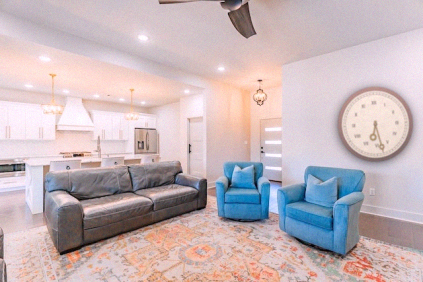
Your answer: **6:28**
